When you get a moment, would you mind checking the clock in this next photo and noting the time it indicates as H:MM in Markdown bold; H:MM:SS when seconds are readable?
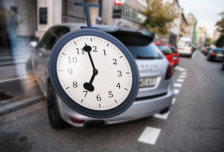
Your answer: **6:58**
